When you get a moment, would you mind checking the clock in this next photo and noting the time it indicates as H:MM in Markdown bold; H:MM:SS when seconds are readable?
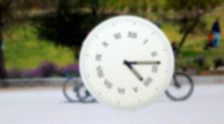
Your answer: **4:13**
